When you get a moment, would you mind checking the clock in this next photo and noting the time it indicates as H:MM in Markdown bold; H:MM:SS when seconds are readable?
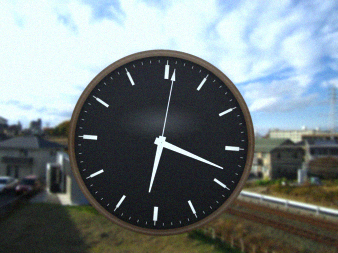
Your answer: **6:18:01**
